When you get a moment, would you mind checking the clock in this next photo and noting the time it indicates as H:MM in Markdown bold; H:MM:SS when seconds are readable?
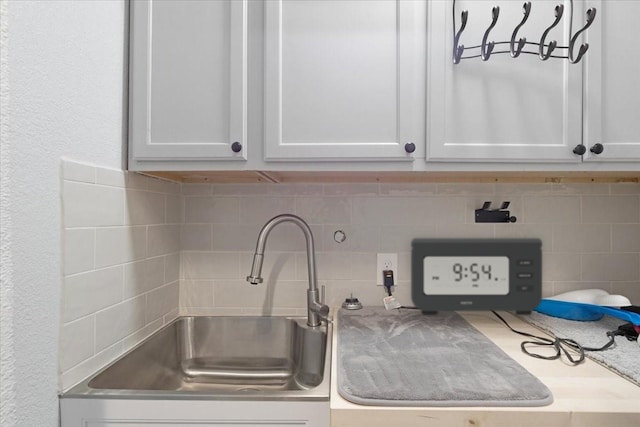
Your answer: **9:54**
